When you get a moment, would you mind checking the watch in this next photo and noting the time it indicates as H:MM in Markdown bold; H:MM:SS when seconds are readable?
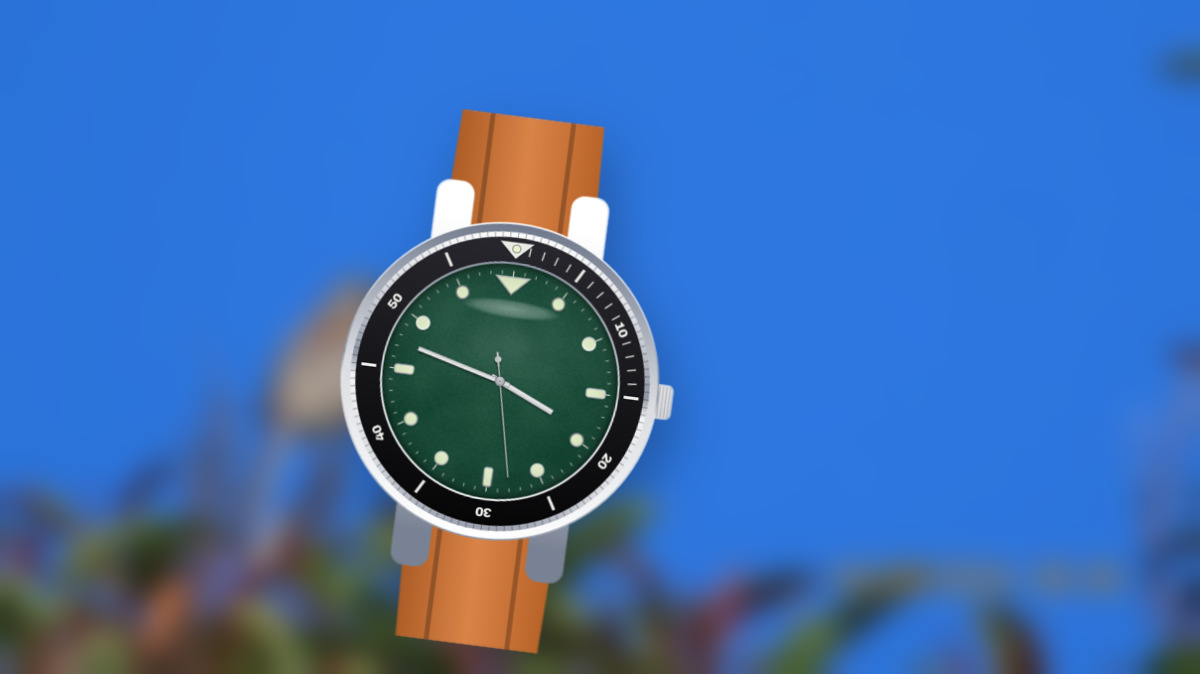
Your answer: **3:47:28**
